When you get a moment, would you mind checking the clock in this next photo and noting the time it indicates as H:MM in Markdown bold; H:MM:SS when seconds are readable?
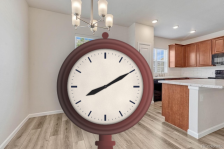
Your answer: **8:10**
